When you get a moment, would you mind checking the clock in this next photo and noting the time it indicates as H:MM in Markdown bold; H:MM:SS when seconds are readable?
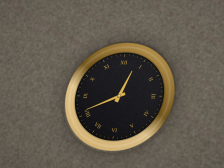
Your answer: **12:41**
